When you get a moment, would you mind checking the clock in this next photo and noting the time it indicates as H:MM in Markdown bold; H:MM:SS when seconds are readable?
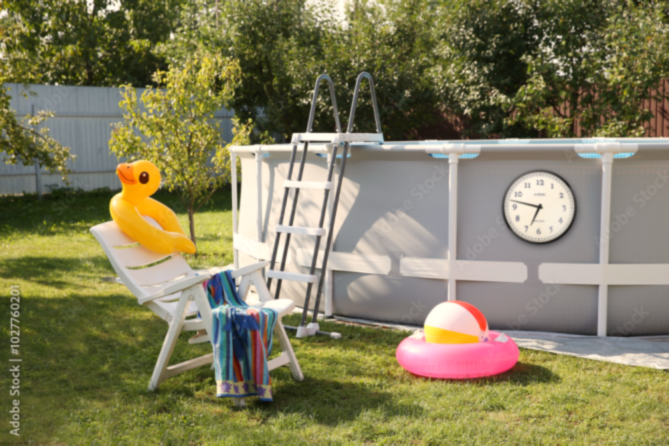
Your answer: **6:47**
